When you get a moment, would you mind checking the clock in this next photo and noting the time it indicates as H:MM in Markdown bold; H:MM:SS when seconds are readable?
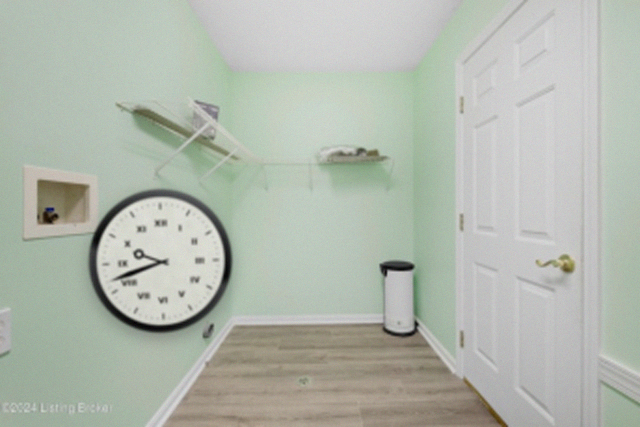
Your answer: **9:42**
